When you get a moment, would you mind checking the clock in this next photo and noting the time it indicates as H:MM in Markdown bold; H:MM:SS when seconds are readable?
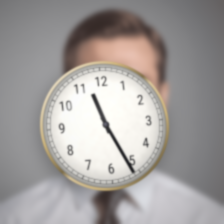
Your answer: **11:26**
